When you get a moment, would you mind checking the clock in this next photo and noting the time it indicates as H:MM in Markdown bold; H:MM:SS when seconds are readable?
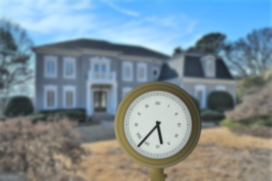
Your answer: **5:37**
